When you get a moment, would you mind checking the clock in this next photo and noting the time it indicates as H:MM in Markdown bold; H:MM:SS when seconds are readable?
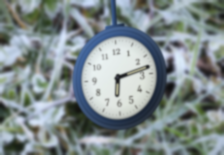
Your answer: **6:13**
